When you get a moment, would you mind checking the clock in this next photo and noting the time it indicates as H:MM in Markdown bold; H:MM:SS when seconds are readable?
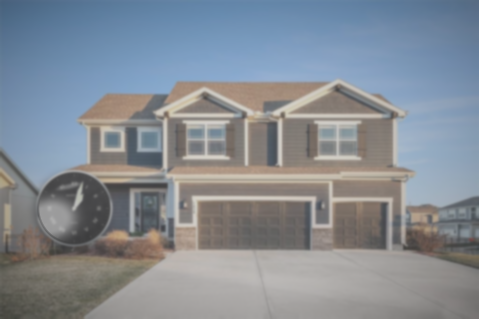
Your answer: **1:03**
